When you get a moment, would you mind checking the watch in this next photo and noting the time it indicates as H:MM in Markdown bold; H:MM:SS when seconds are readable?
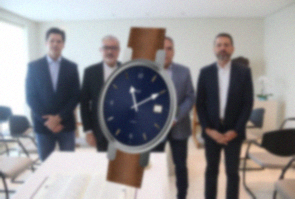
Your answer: **11:10**
